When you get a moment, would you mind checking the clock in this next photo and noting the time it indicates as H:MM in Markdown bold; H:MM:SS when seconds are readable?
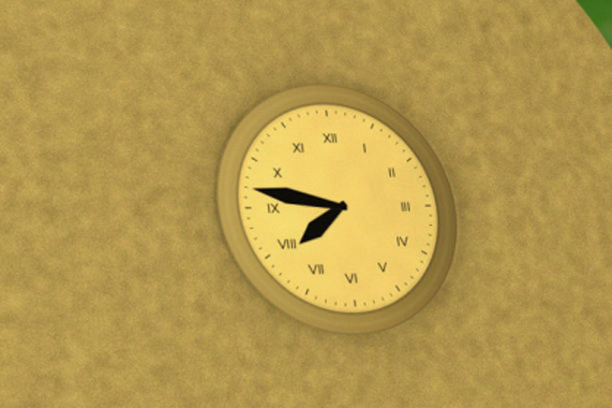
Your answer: **7:47**
